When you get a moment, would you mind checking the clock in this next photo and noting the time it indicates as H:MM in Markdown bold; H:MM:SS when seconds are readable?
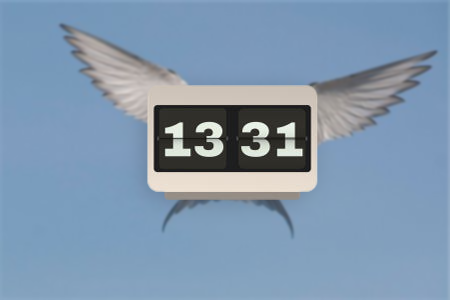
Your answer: **13:31**
